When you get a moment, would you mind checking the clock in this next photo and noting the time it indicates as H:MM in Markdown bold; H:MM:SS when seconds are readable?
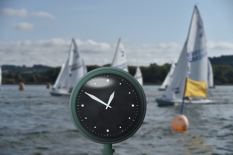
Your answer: **12:50**
